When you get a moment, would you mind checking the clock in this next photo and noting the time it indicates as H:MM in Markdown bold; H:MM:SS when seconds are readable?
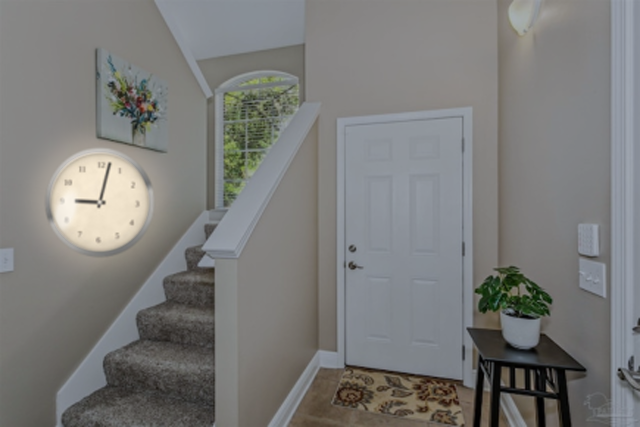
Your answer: **9:02**
